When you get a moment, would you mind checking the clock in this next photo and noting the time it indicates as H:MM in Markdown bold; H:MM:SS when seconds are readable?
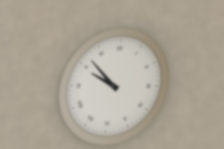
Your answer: **9:52**
